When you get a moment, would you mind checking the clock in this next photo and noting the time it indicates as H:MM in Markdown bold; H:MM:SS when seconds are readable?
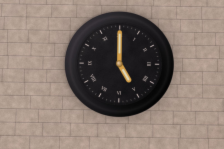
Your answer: **5:00**
